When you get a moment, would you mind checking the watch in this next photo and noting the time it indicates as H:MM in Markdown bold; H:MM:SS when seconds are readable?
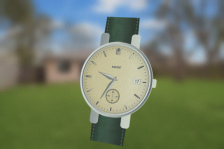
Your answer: **9:35**
